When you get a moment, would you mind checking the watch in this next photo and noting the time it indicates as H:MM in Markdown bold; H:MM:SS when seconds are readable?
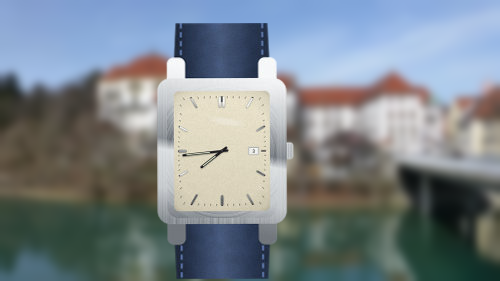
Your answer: **7:44**
